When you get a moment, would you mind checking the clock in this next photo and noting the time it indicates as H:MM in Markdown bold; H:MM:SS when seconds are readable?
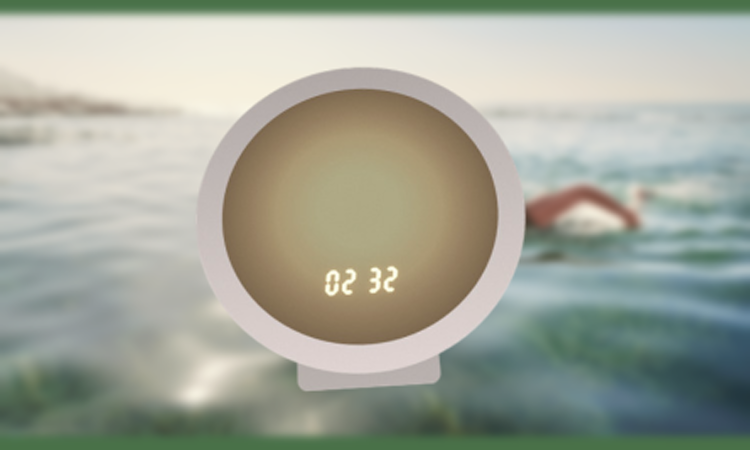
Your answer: **2:32**
